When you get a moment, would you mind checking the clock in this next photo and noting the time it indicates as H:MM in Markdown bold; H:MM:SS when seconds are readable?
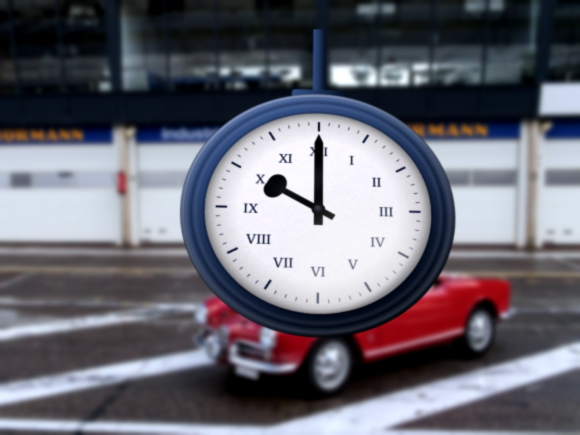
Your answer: **10:00**
